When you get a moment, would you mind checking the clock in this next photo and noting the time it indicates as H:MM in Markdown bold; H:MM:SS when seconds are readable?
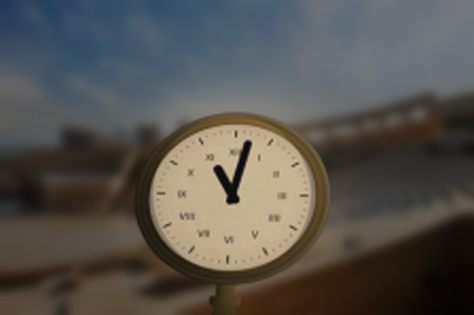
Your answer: **11:02**
